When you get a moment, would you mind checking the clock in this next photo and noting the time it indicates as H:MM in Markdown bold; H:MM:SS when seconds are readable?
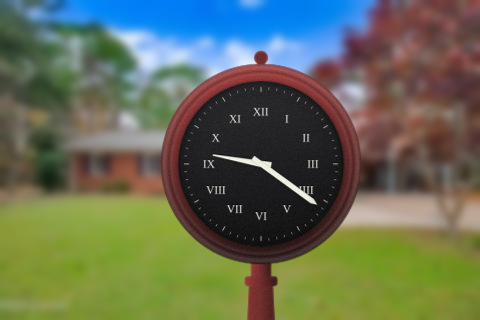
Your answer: **9:21**
